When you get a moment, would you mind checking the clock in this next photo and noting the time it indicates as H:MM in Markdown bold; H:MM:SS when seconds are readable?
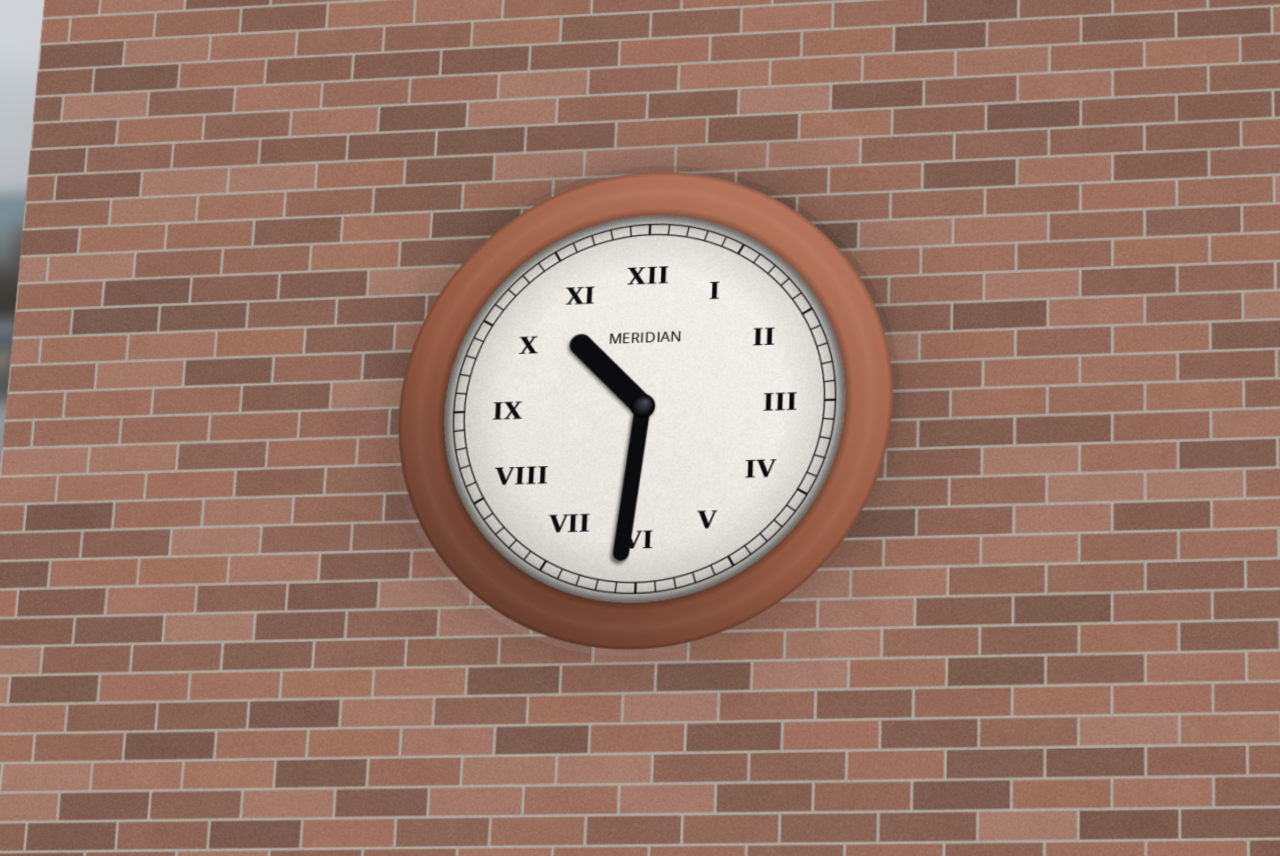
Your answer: **10:31**
